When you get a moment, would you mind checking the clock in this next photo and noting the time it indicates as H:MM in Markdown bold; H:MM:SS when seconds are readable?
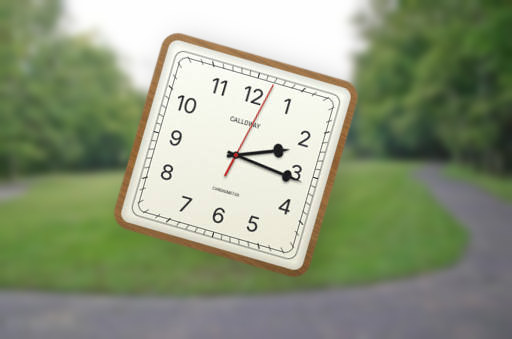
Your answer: **2:16:02**
